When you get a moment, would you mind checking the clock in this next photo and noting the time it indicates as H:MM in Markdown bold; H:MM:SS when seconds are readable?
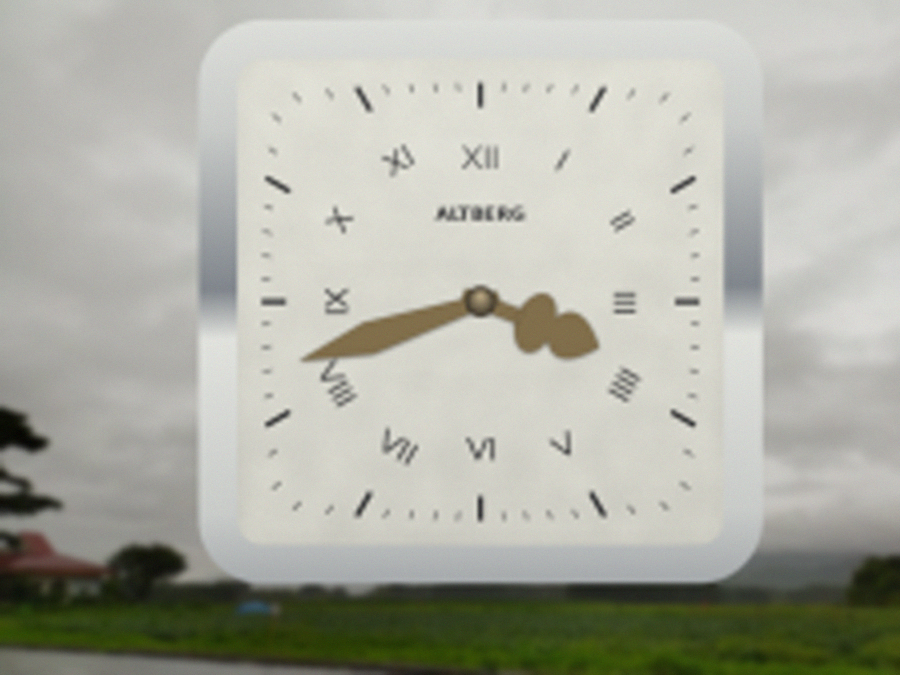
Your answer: **3:42**
